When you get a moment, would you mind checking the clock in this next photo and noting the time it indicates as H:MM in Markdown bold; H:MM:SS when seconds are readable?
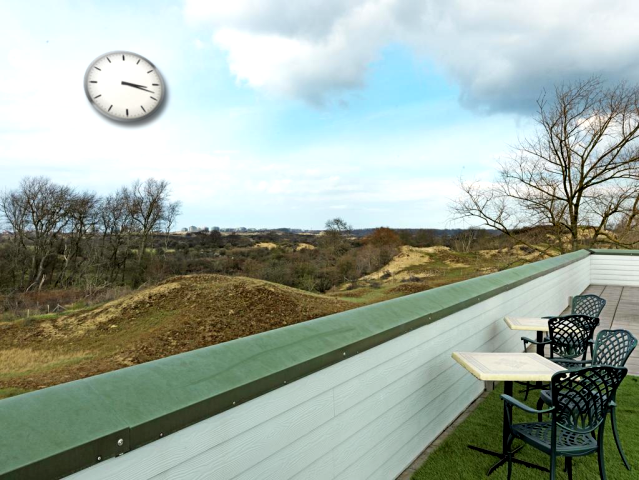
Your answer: **3:18**
